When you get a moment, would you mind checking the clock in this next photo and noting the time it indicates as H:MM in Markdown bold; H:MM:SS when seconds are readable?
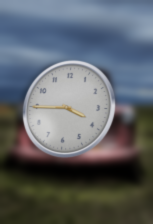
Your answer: **3:45**
